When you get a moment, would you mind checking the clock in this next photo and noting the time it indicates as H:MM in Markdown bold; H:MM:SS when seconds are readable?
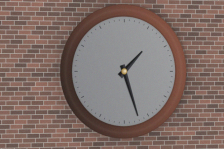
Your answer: **1:27**
